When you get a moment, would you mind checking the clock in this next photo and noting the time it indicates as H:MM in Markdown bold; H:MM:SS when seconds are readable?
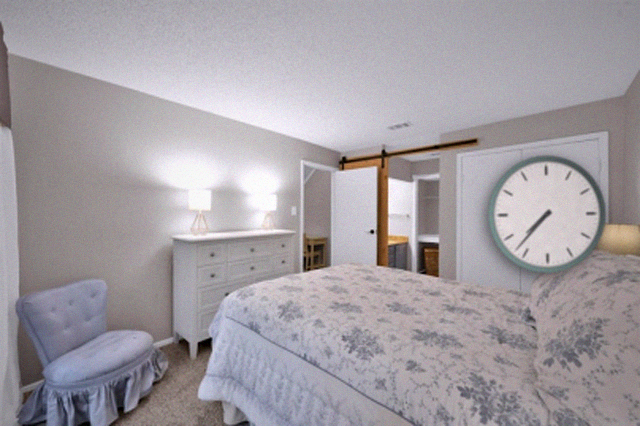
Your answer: **7:37**
